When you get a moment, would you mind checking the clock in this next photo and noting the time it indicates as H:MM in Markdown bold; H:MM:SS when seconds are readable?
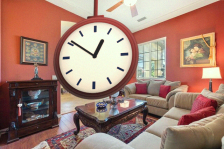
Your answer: **12:51**
